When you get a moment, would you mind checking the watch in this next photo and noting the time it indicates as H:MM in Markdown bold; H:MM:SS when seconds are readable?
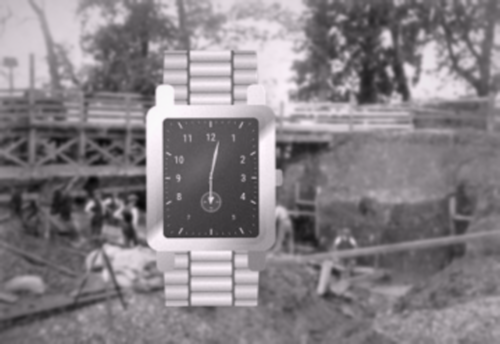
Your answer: **6:02**
